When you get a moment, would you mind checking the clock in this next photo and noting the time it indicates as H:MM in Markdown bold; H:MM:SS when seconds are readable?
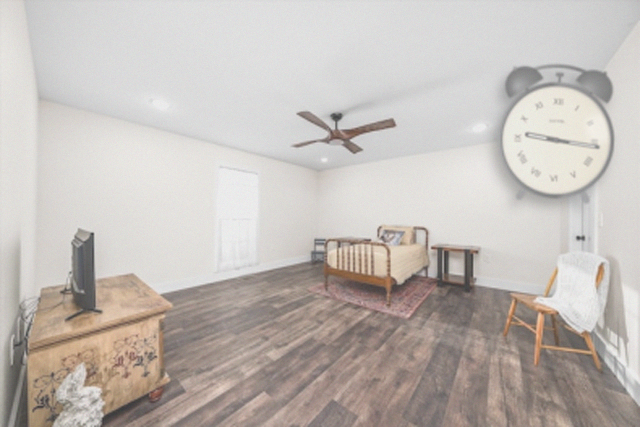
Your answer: **9:16**
